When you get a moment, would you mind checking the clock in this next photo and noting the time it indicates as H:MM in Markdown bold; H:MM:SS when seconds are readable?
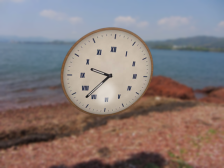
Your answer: **9:37**
